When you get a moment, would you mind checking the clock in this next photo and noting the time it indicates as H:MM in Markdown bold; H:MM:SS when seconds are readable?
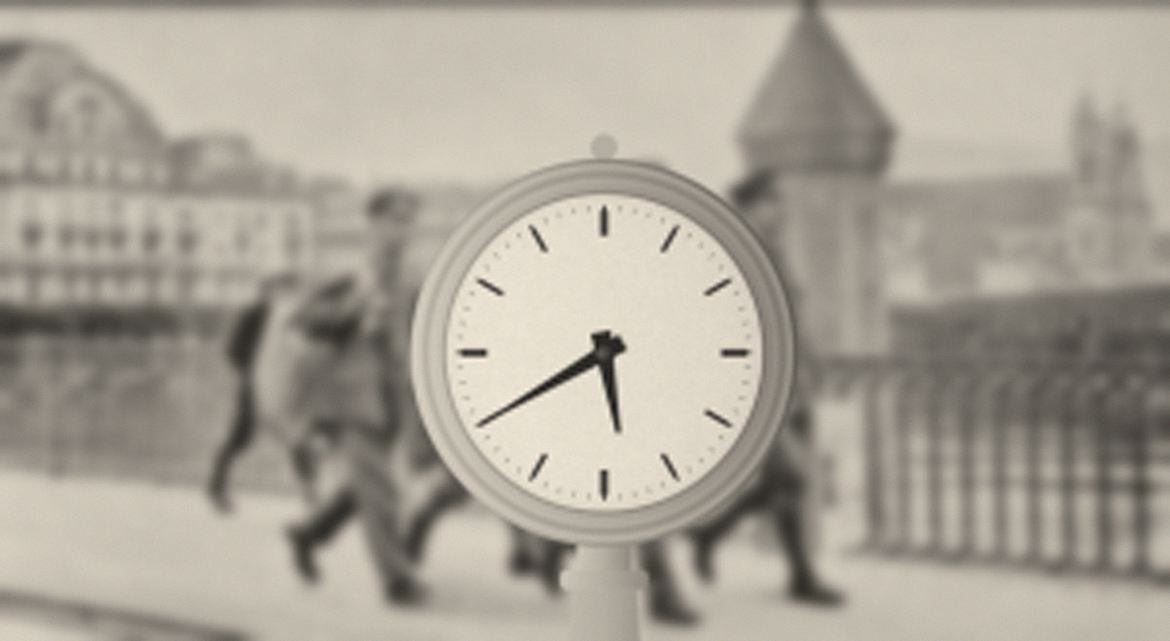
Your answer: **5:40**
